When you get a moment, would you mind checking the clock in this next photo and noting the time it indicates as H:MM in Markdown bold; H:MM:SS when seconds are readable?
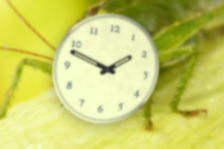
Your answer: **1:48**
